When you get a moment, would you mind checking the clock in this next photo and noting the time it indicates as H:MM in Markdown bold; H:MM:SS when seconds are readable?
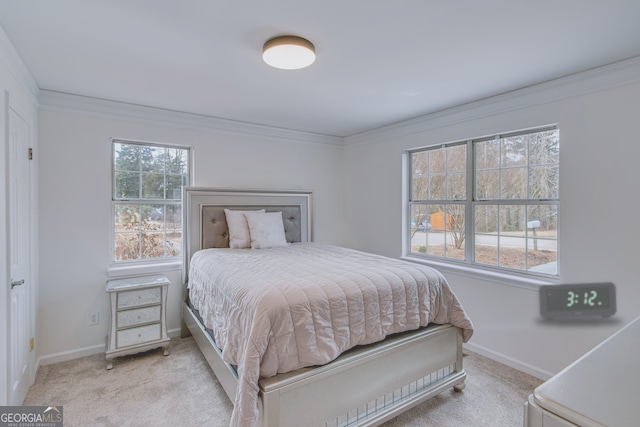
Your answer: **3:12**
